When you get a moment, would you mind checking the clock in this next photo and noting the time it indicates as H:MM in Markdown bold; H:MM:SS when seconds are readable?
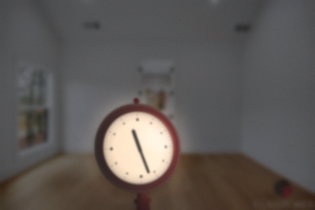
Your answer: **11:27**
